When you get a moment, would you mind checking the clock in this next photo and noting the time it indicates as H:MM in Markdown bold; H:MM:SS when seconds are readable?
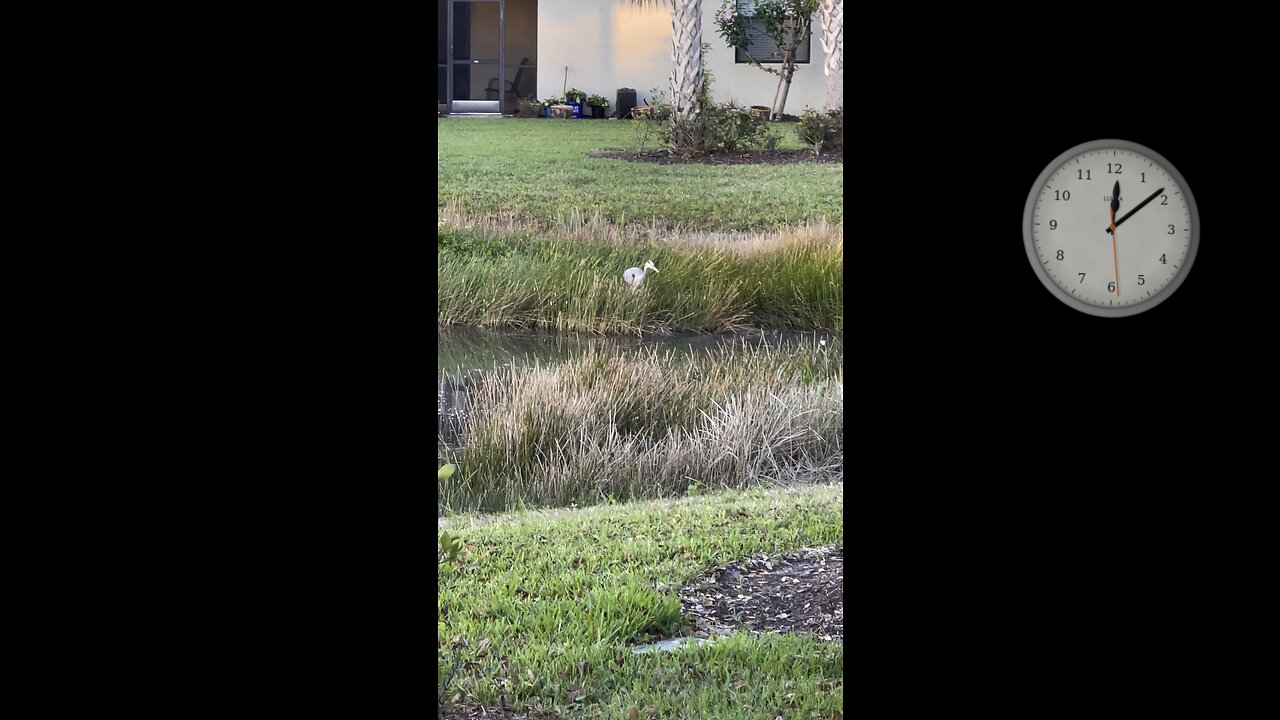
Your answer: **12:08:29**
